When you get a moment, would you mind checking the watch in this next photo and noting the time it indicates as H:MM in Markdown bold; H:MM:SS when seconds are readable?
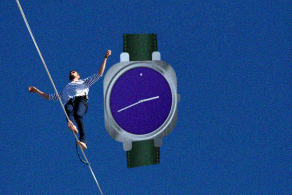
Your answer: **2:42**
